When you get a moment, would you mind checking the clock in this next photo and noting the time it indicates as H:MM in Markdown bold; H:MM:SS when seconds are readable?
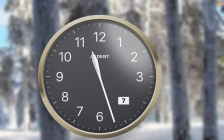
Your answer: **11:27**
